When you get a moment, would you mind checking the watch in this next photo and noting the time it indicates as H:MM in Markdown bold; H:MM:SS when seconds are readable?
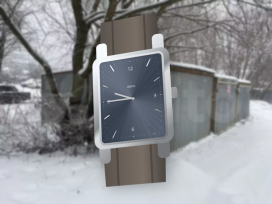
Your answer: **9:45**
